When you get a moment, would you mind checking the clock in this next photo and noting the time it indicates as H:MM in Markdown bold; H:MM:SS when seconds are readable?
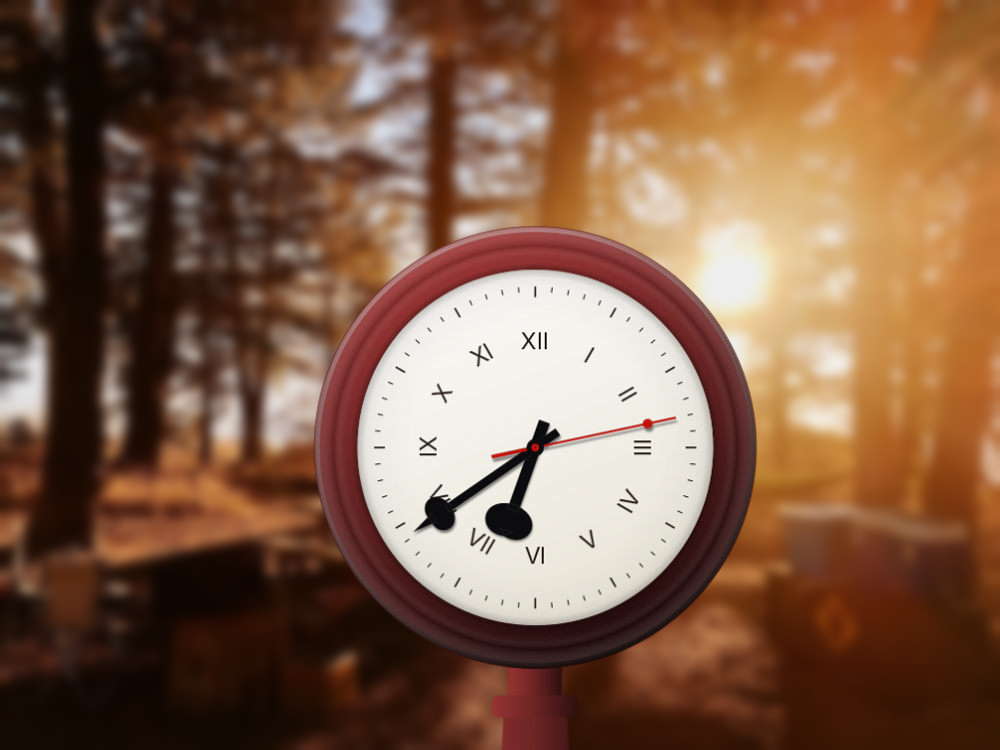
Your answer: **6:39:13**
